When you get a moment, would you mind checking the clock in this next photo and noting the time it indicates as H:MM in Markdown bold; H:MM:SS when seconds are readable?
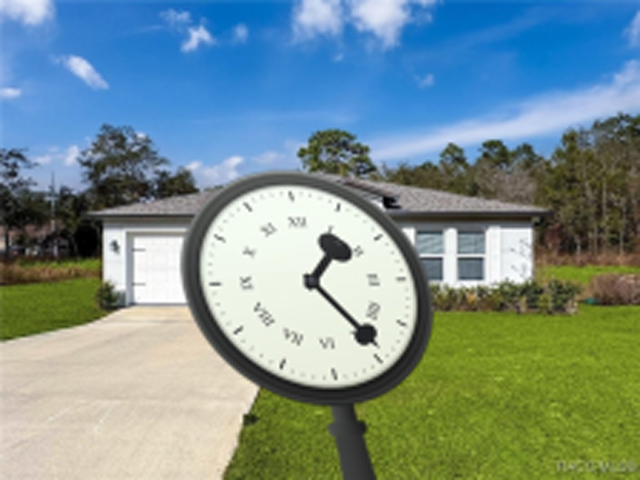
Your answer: **1:24**
